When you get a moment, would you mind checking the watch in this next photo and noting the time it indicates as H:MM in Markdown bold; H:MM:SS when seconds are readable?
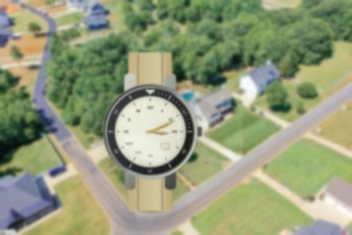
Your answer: **3:11**
